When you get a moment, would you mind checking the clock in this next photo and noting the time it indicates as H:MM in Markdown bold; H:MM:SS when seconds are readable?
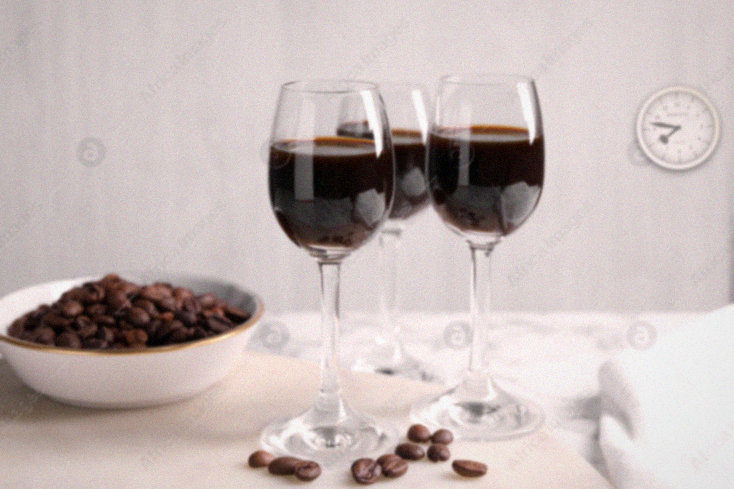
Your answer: **7:47**
